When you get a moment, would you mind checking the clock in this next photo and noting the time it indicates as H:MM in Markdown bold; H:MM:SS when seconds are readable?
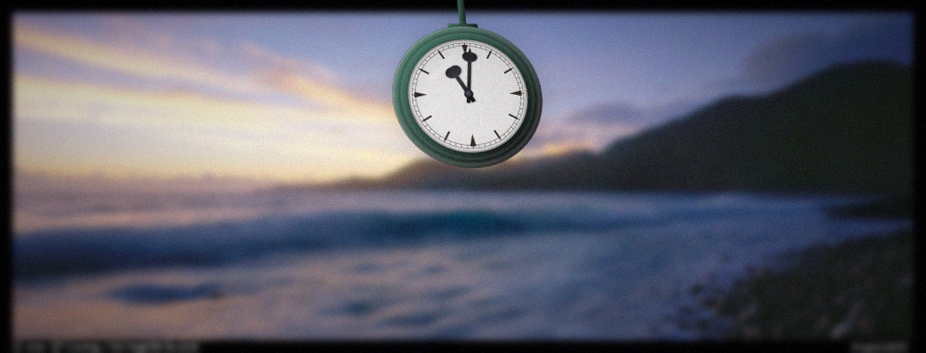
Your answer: **11:01**
